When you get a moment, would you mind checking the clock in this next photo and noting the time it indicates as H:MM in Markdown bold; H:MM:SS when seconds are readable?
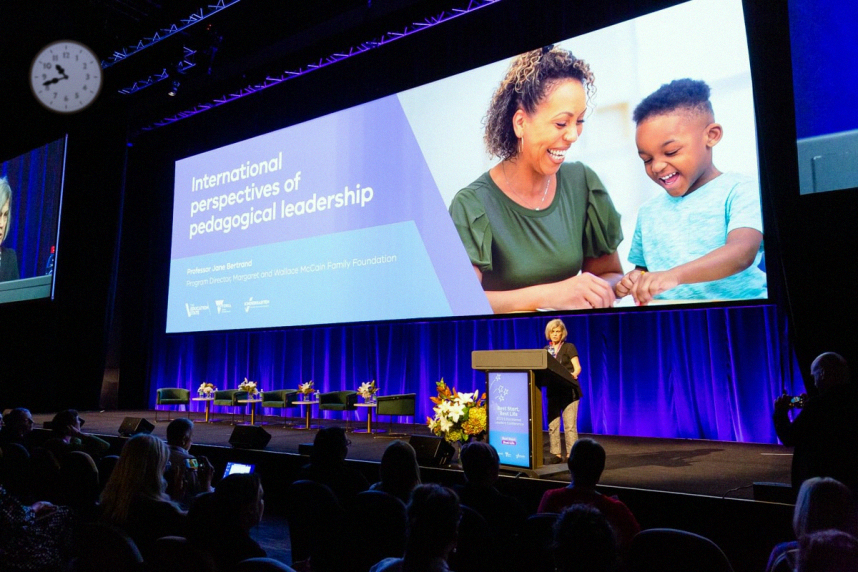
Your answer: **10:42**
